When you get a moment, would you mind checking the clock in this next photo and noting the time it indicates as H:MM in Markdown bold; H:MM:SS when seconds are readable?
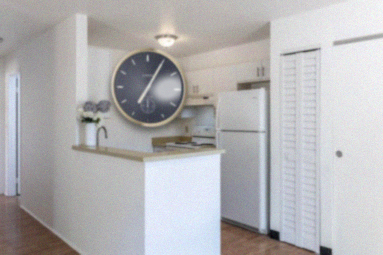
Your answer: **7:05**
